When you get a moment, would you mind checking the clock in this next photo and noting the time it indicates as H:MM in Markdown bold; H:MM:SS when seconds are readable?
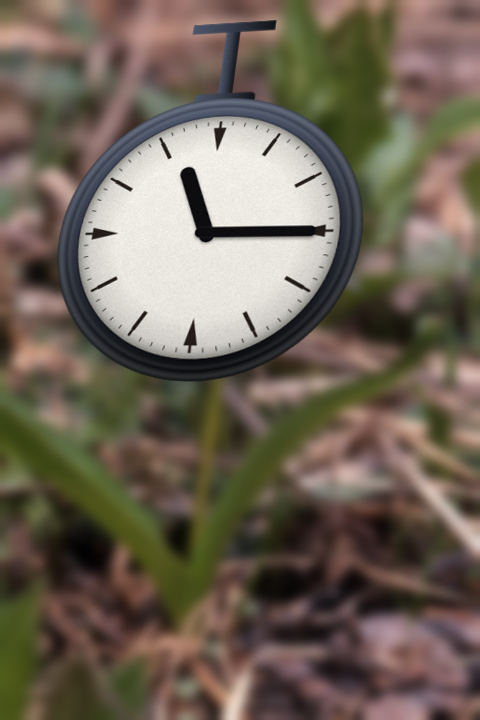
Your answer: **11:15**
